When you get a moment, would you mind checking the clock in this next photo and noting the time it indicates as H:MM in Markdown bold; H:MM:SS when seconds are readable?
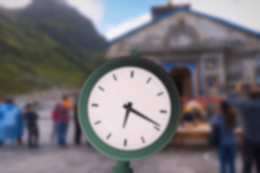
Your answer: **6:19**
